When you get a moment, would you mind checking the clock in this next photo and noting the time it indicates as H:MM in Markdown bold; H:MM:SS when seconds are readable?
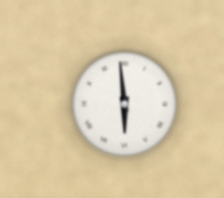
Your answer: **5:59**
